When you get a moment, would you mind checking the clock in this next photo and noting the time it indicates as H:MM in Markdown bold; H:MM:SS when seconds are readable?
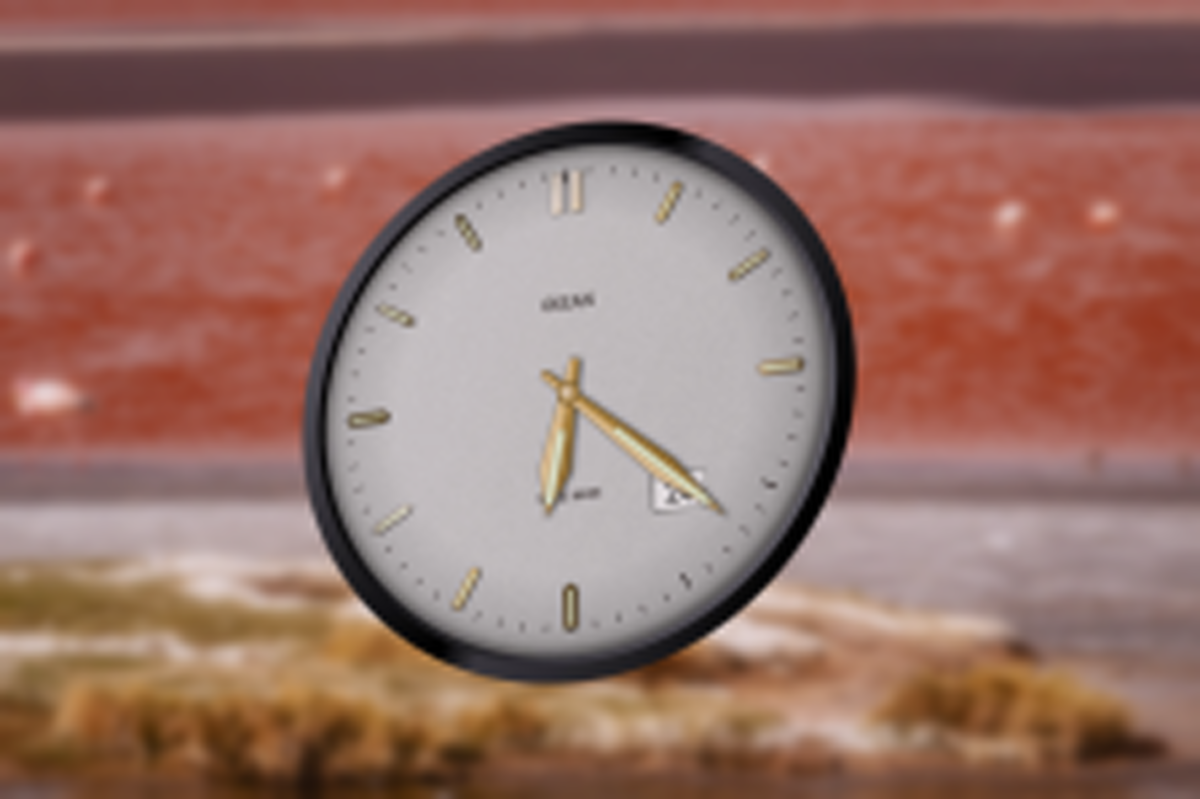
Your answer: **6:22**
